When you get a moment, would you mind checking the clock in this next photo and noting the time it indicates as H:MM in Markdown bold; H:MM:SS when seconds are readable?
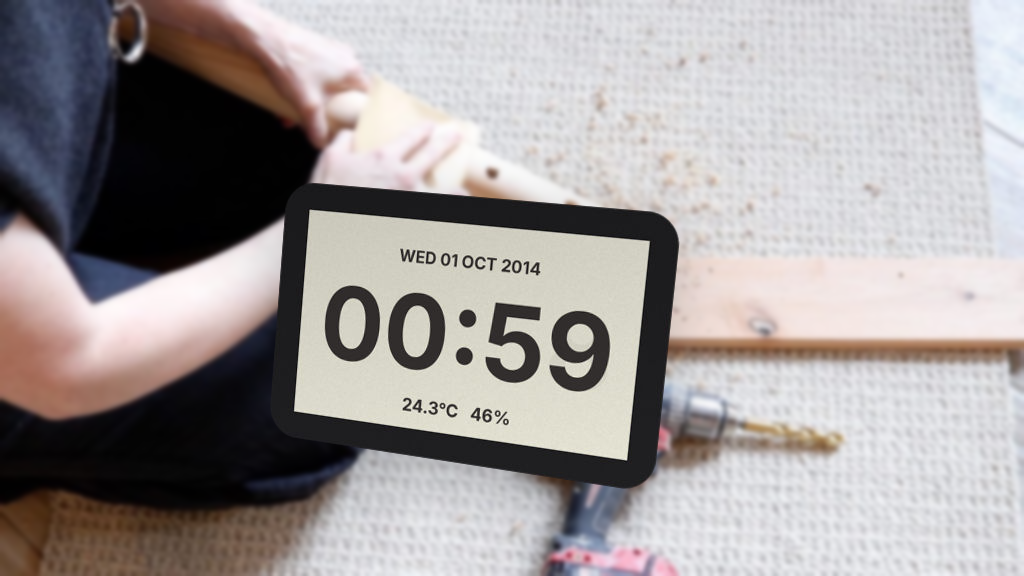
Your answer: **0:59**
